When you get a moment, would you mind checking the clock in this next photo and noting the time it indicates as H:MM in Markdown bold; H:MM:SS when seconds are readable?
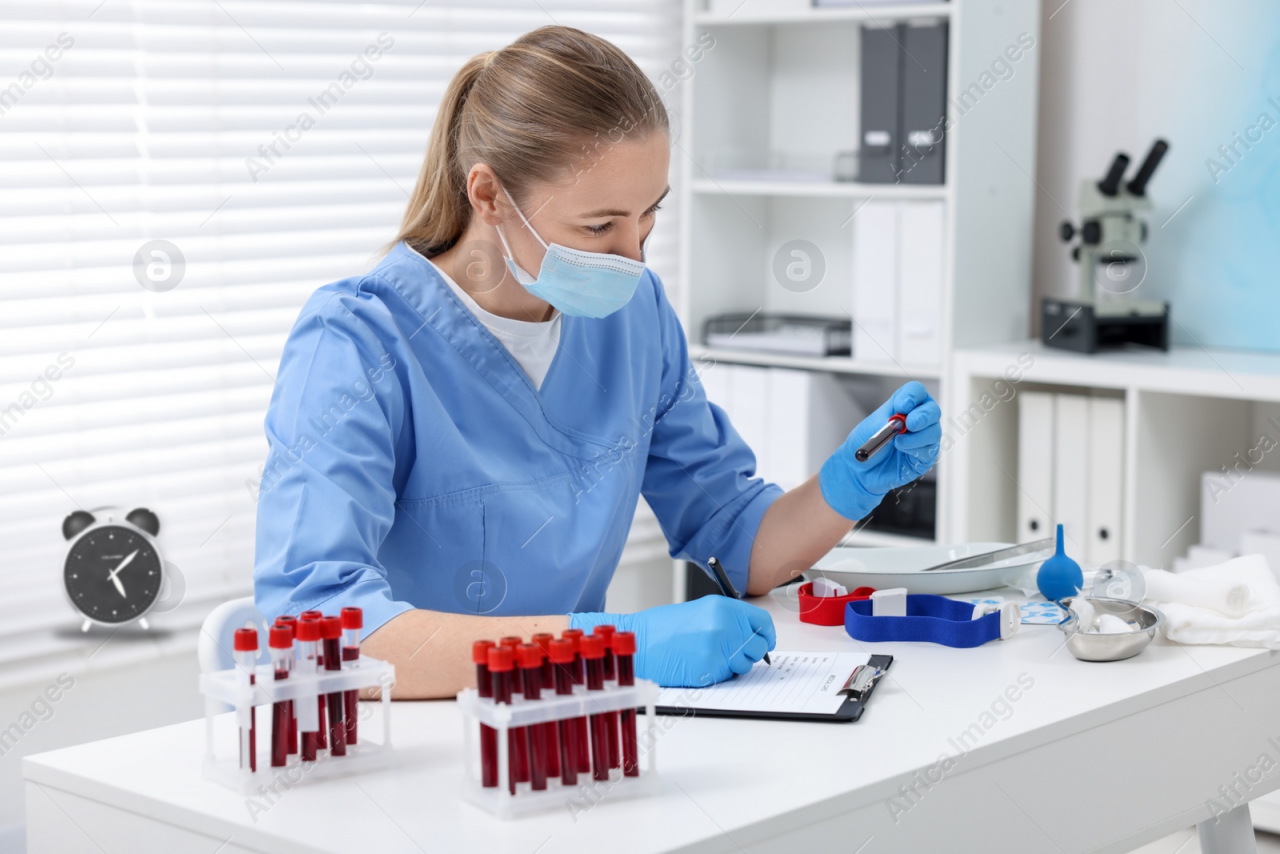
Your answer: **5:08**
